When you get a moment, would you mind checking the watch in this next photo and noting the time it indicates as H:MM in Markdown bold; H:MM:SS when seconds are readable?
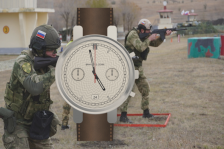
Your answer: **4:58**
